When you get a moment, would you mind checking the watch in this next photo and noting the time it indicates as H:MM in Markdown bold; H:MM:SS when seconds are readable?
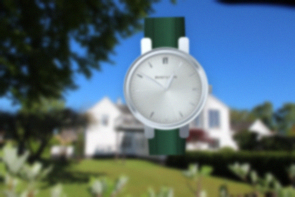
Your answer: **12:51**
